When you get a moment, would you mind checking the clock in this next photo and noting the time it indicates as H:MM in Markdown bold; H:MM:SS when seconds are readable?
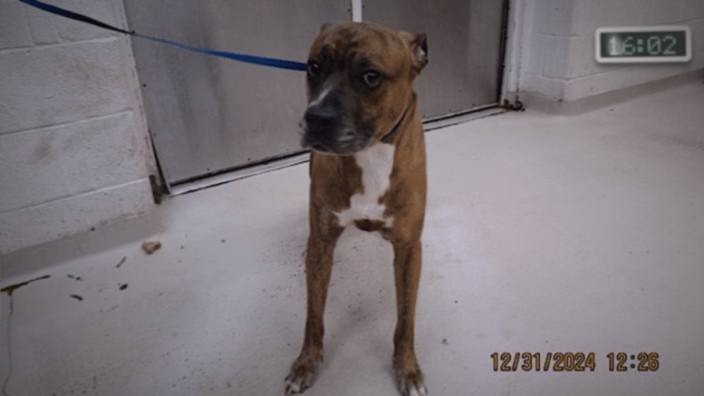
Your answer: **16:02**
